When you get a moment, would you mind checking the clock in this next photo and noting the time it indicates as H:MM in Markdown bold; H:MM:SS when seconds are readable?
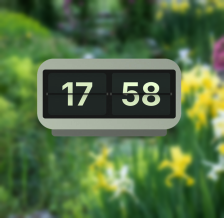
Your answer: **17:58**
